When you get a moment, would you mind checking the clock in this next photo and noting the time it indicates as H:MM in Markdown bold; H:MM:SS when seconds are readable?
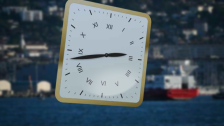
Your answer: **2:43**
